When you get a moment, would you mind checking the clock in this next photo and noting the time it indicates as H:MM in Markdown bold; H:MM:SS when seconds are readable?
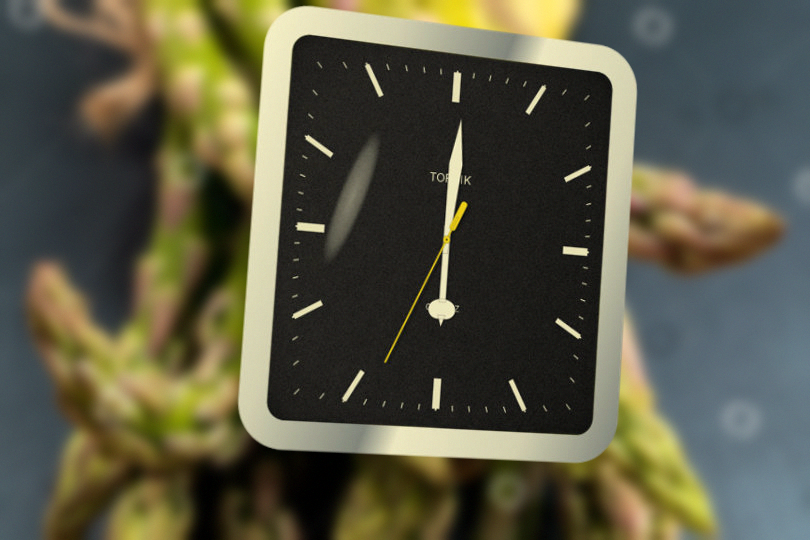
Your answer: **6:00:34**
